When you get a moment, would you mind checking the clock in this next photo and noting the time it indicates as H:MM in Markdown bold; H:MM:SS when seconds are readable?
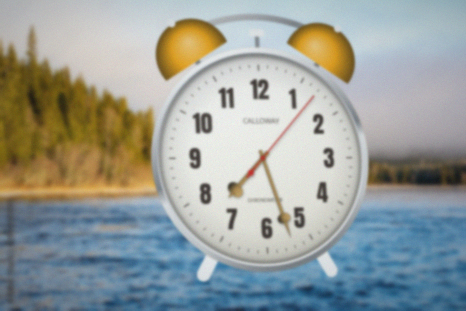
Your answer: **7:27:07**
